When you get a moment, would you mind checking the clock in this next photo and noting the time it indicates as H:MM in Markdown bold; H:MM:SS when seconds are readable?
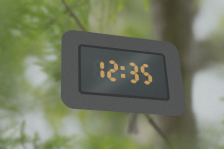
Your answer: **12:35**
